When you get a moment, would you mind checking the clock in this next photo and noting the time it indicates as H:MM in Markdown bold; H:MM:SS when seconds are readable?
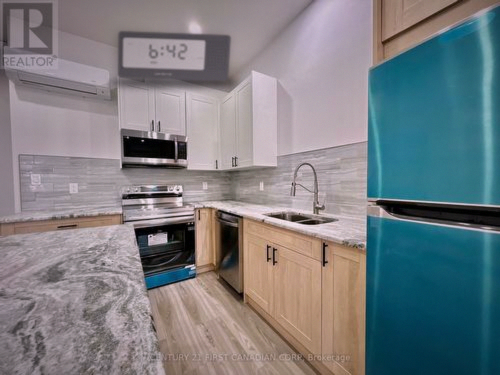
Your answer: **6:42**
